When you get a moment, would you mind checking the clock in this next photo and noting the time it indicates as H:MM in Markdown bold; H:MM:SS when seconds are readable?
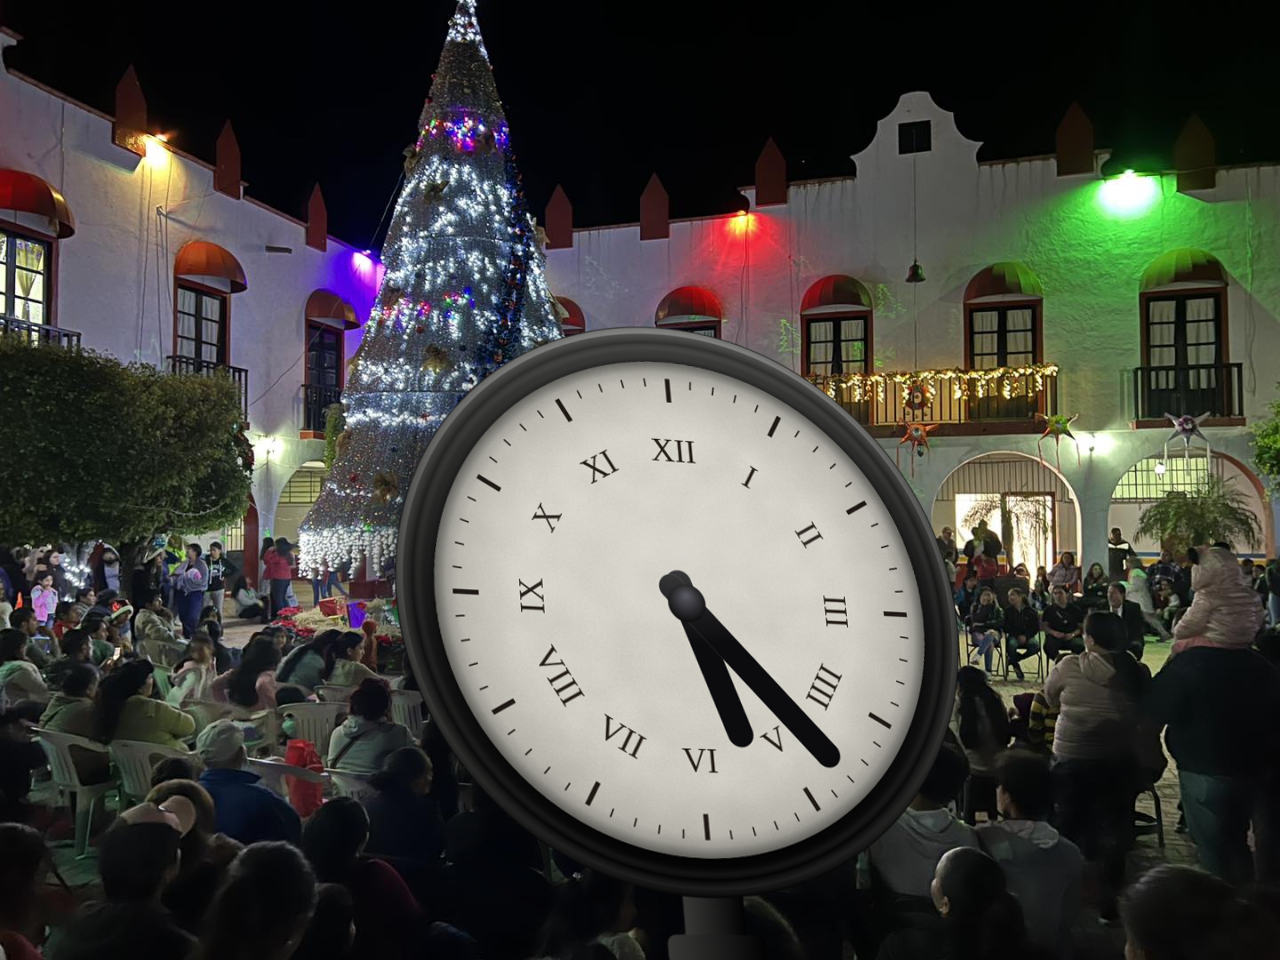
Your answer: **5:23**
